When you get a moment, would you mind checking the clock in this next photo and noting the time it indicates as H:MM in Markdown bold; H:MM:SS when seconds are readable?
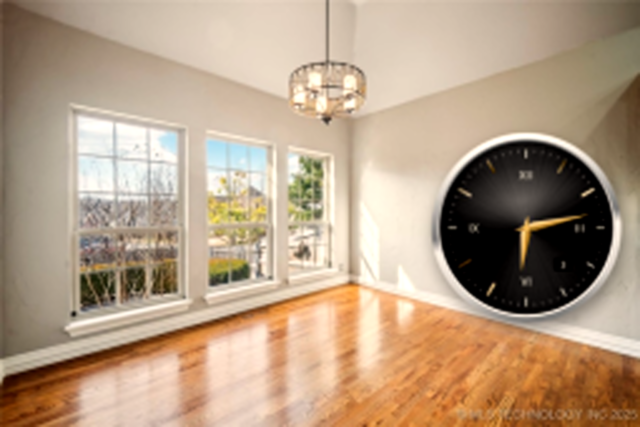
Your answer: **6:13**
